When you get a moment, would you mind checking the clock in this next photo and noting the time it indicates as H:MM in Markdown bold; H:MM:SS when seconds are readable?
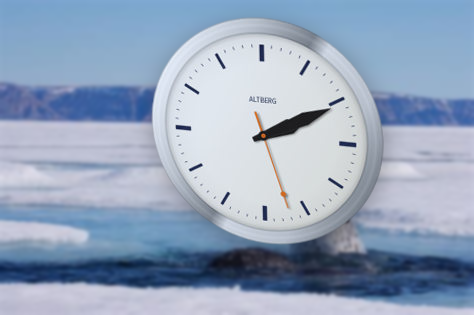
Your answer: **2:10:27**
